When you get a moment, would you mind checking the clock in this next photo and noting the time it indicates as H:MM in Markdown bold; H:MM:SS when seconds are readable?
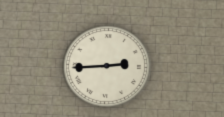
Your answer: **2:44**
